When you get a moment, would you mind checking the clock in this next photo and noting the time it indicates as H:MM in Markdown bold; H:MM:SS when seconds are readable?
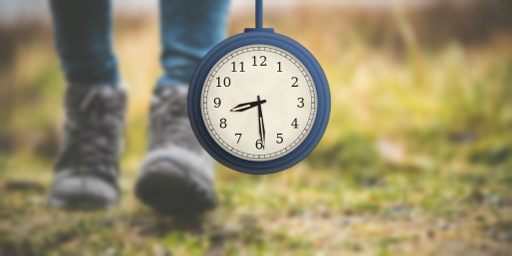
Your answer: **8:29**
